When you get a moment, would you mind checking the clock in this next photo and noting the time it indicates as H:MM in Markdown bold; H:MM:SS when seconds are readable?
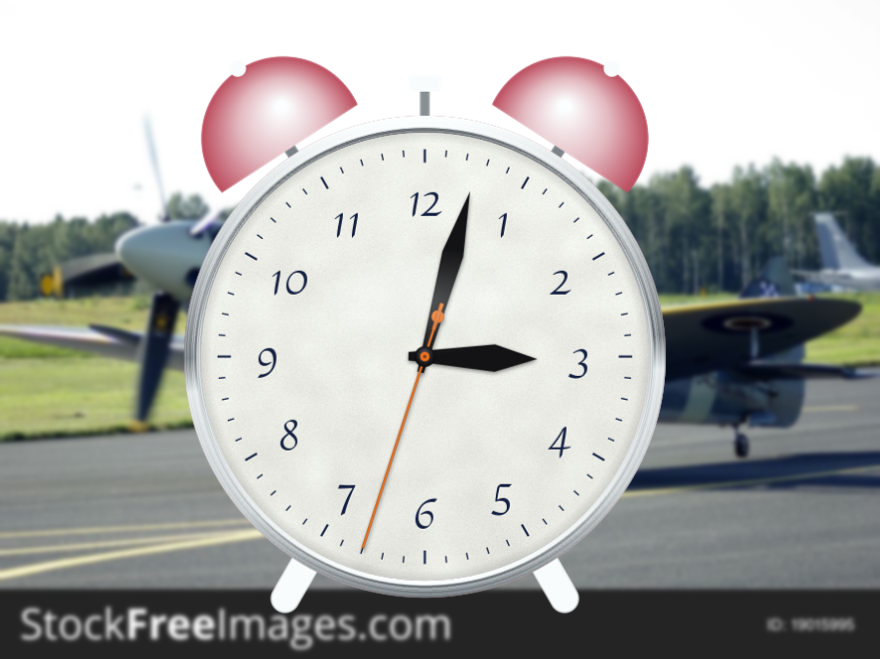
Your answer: **3:02:33**
